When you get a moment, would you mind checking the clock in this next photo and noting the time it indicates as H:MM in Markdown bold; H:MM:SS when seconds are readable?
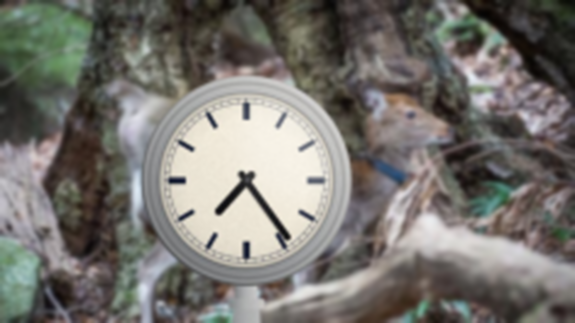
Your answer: **7:24**
